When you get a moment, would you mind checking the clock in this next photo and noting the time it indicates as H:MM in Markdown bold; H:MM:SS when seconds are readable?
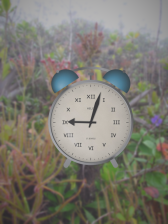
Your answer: **9:03**
